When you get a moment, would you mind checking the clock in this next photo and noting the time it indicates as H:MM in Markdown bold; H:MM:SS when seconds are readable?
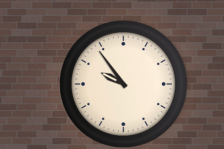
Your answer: **9:54**
